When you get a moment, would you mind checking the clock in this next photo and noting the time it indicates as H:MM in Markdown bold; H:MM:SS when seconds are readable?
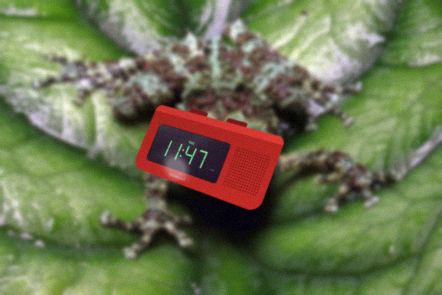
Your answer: **11:47**
